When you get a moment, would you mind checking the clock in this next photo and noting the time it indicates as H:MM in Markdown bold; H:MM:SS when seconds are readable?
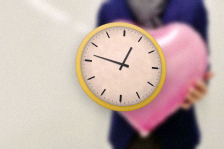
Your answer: **12:47**
